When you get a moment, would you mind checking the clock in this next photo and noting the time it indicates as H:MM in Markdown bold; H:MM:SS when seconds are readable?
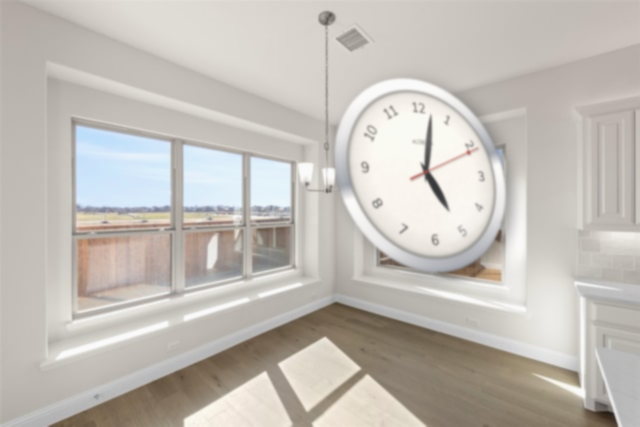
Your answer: **5:02:11**
